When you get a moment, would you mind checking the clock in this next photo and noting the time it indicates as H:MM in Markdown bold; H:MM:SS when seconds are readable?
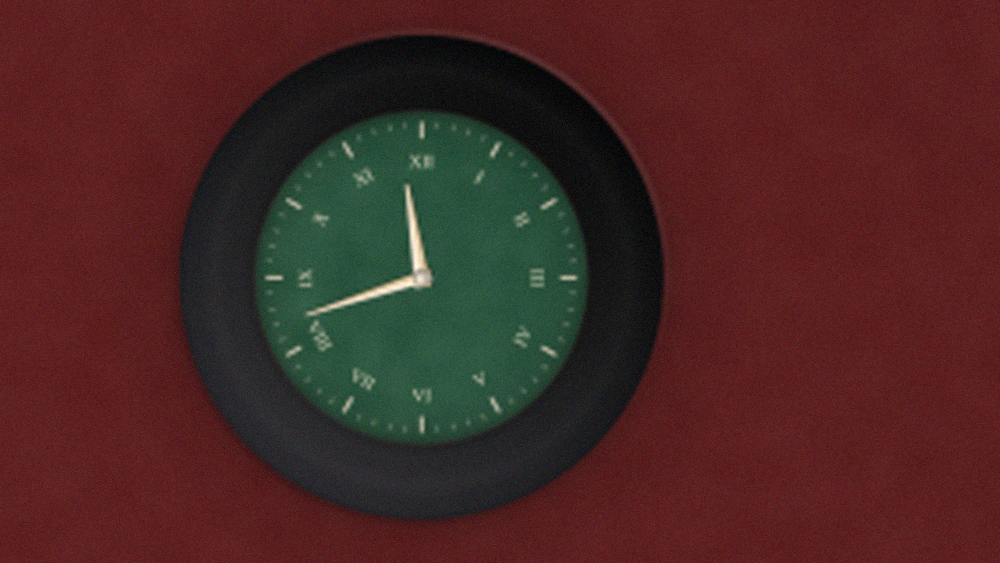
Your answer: **11:42**
